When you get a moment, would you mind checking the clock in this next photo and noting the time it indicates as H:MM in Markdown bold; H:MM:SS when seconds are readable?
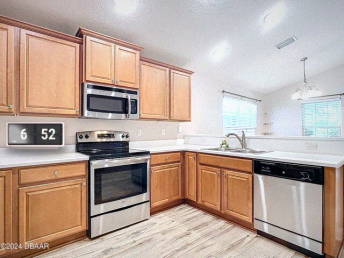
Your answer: **6:52**
